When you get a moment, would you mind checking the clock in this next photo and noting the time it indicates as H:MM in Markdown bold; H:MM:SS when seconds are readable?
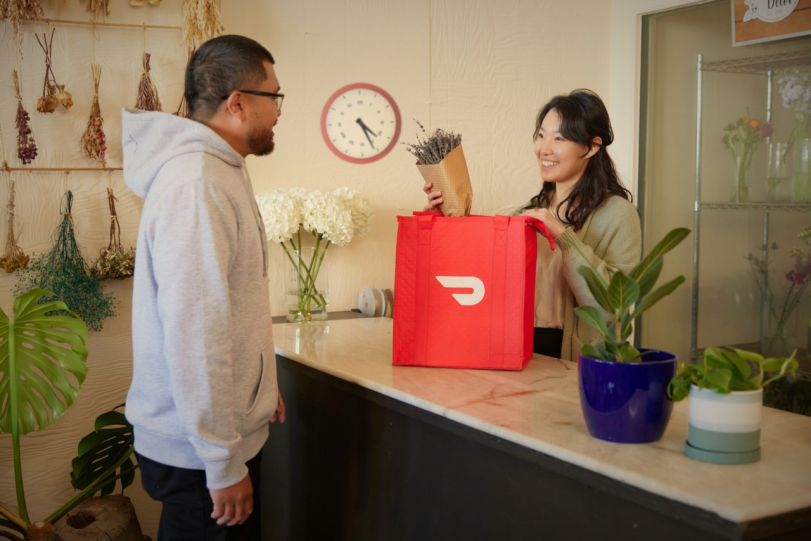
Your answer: **4:26**
